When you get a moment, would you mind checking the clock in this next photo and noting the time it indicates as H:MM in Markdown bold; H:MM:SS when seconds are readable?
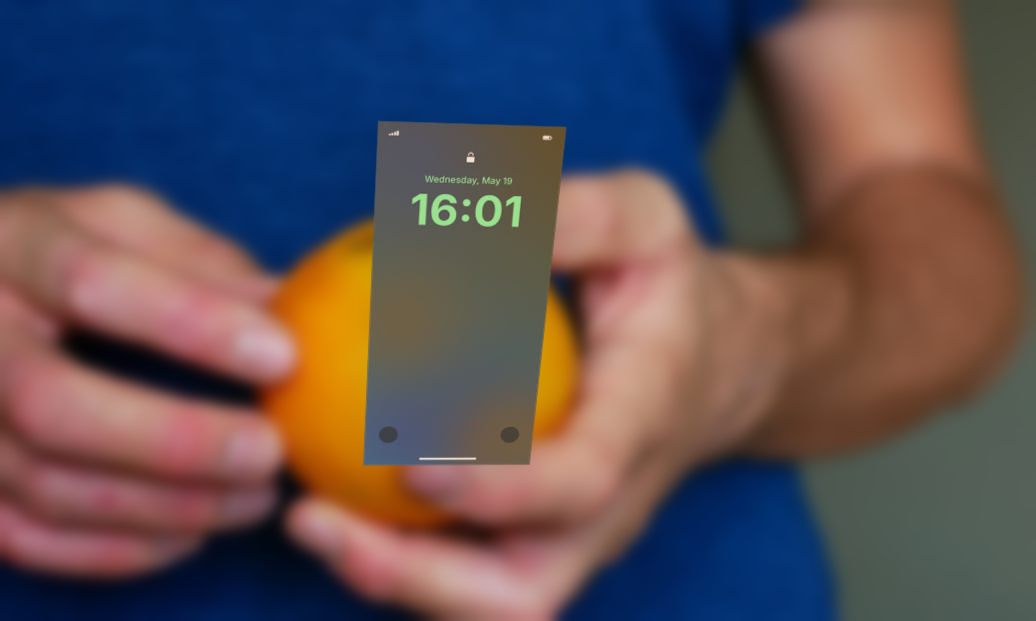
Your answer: **16:01**
